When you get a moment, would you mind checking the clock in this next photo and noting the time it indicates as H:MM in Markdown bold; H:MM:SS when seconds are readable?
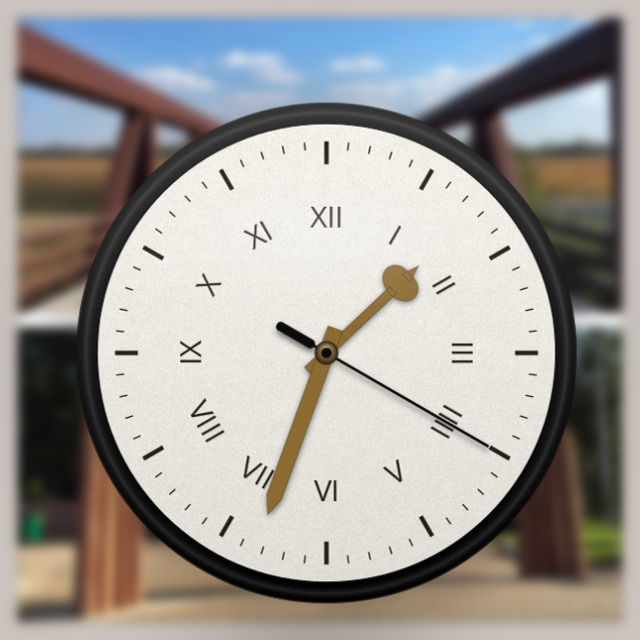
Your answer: **1:33:20**
